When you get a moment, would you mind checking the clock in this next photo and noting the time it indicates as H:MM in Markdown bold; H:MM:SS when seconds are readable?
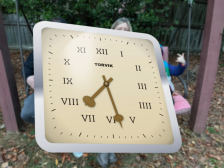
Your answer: **7:28**
